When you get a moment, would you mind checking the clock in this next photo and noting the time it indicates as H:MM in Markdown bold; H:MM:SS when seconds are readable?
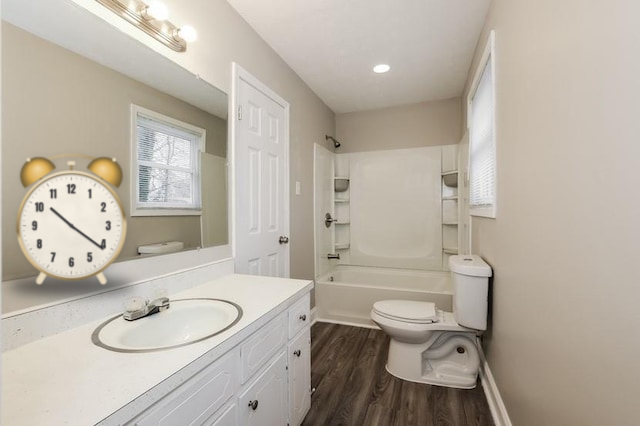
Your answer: **10:21**
